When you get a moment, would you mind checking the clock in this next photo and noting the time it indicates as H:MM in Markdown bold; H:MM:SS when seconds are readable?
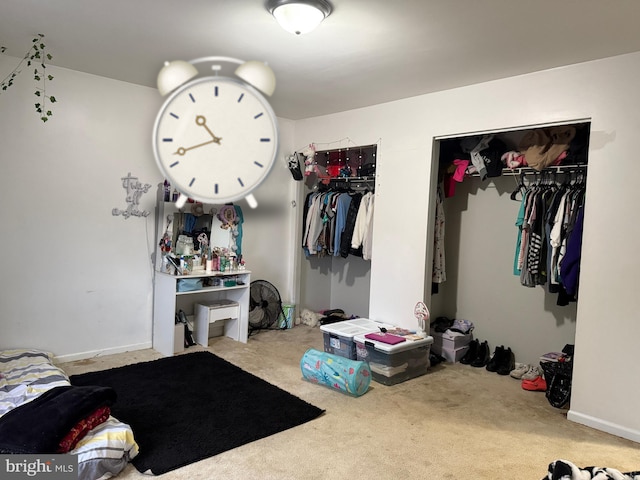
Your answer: **10:42**
